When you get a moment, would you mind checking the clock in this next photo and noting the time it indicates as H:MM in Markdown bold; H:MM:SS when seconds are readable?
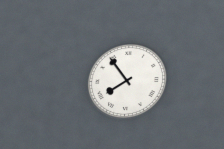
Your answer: **7:54**
